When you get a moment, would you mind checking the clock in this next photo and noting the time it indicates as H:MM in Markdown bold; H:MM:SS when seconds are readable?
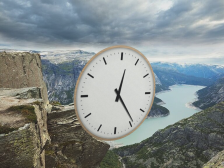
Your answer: **12:24**
